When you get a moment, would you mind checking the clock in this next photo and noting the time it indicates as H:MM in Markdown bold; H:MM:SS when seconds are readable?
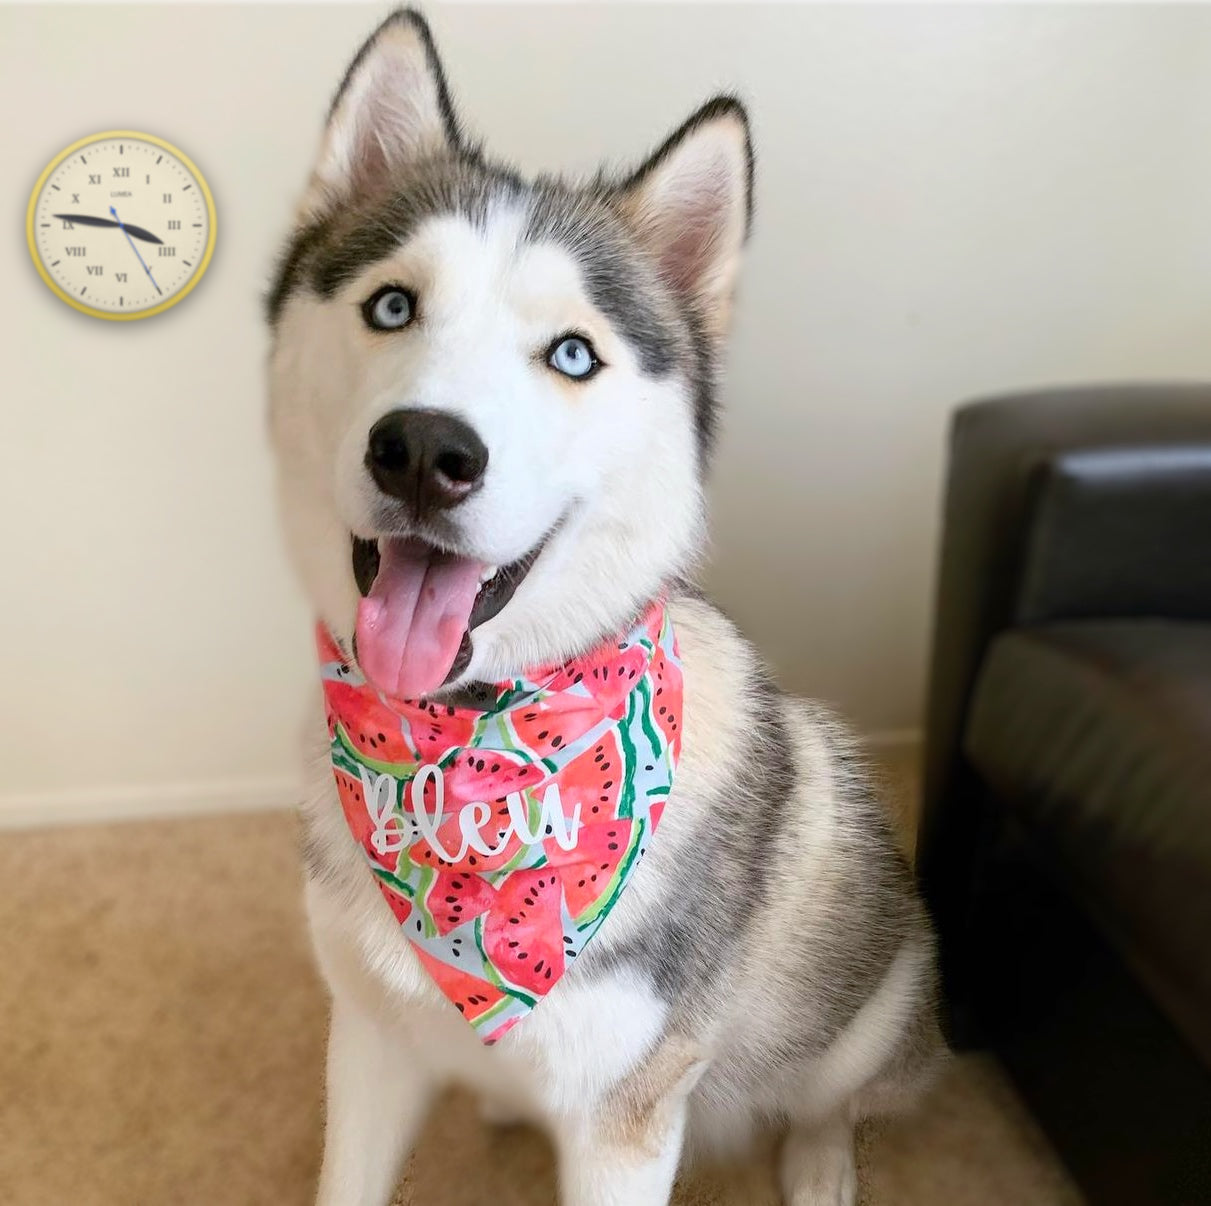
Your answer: **3:46:25**
